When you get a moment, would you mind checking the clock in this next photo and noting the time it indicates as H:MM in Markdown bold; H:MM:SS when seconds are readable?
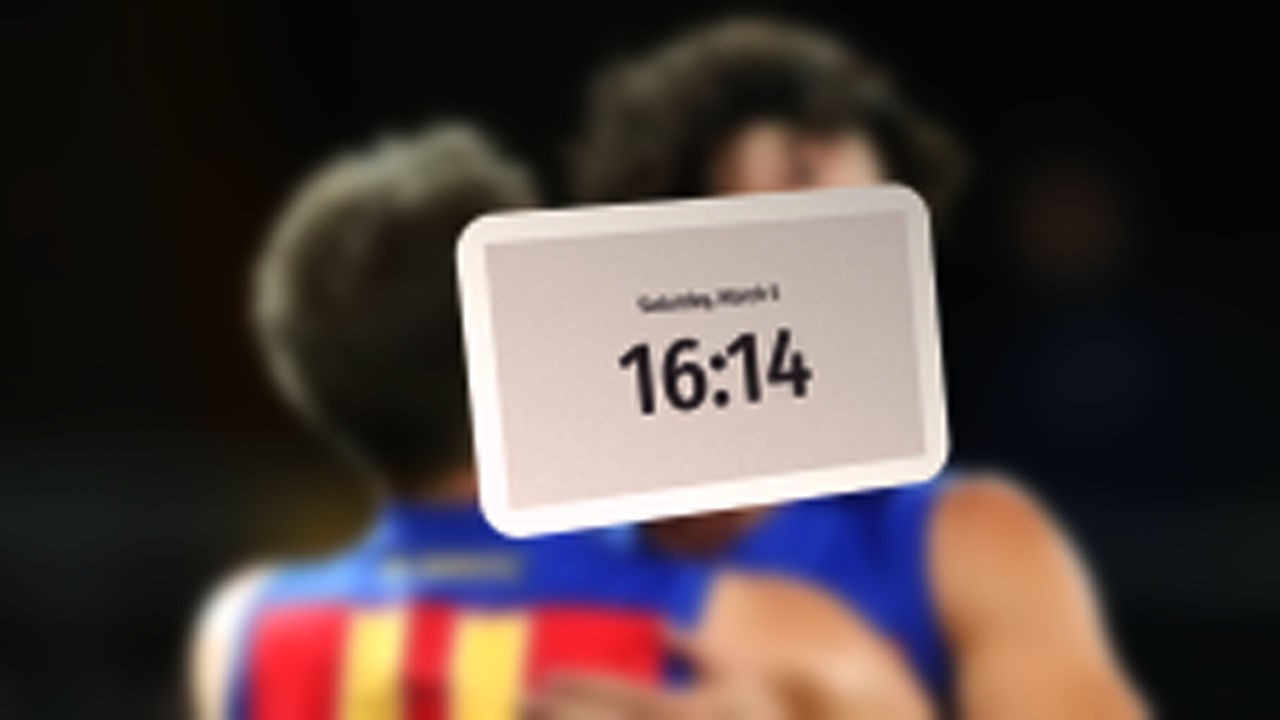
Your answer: **16:14**
